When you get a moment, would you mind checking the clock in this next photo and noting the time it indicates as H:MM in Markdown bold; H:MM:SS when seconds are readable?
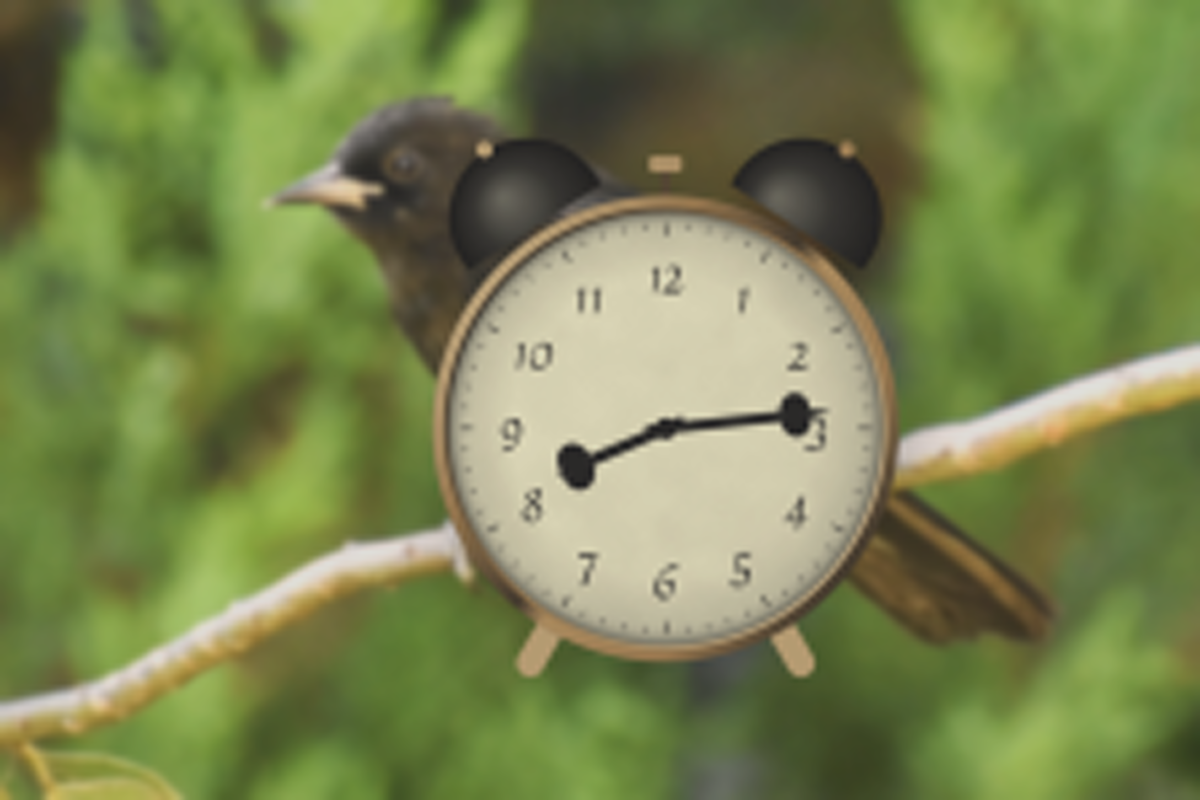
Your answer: **8:14**
